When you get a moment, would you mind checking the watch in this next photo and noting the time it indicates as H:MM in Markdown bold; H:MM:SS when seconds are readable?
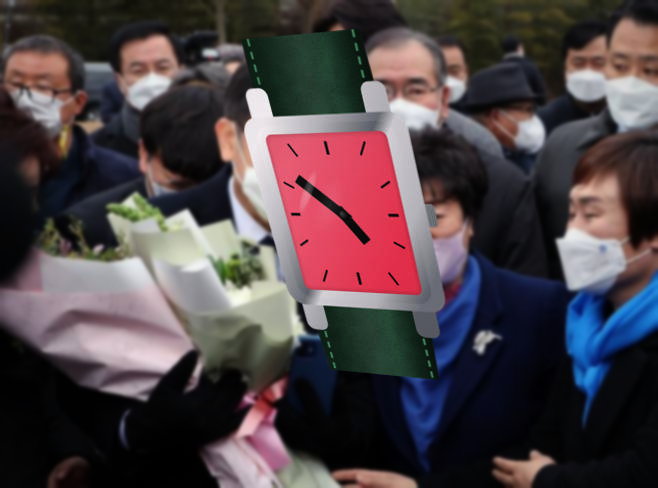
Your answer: **4:52**
